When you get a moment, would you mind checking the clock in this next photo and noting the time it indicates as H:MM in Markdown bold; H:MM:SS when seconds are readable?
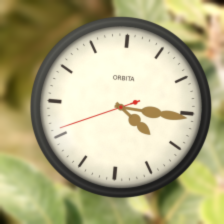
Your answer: **4:15:41**
